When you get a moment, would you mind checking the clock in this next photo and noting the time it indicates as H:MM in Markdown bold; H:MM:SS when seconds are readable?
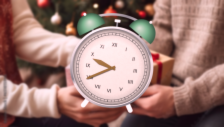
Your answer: **9:40**
